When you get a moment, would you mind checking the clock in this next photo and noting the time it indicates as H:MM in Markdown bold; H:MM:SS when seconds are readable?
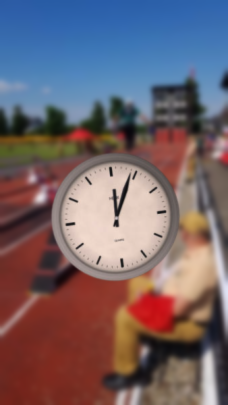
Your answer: **12:04**
